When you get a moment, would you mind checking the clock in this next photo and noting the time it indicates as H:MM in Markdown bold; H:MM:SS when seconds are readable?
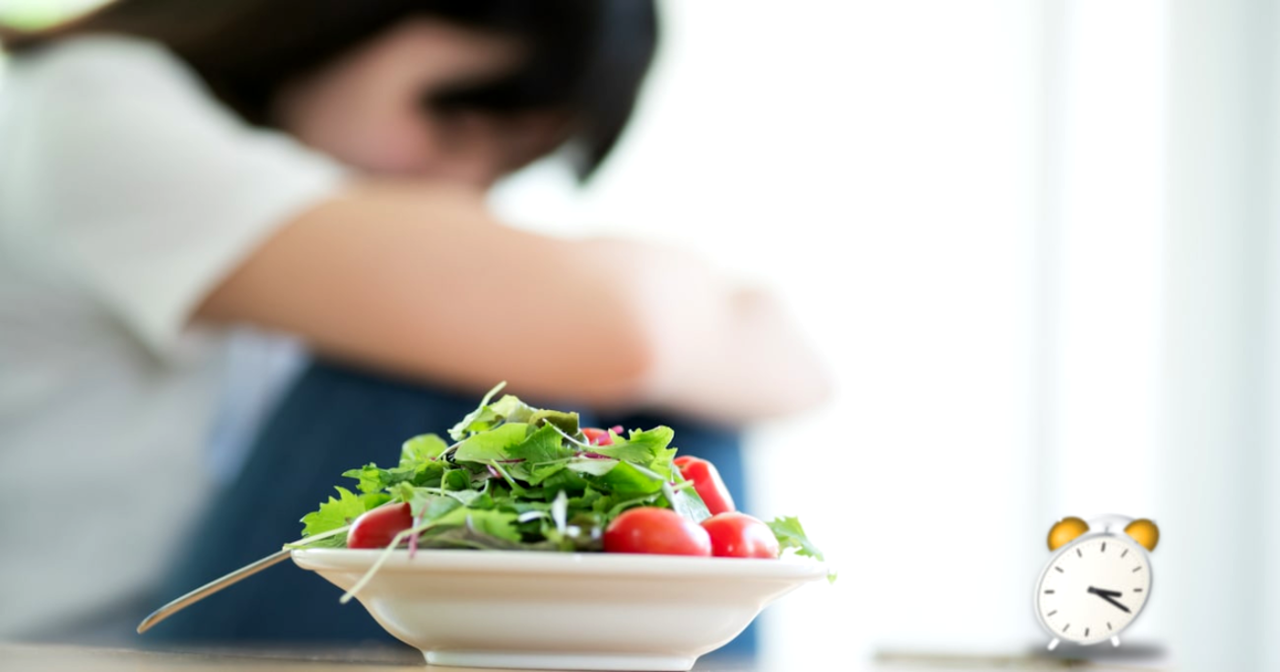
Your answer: **3:20**
